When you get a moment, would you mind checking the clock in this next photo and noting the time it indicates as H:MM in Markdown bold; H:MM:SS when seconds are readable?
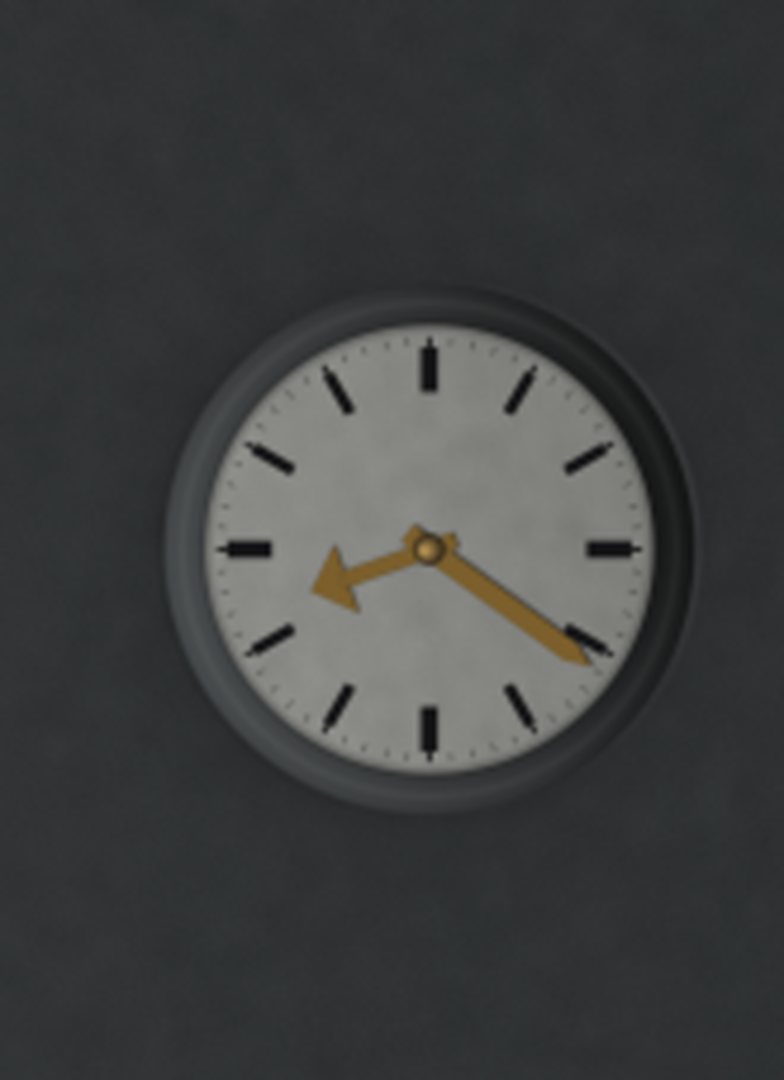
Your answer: **8:21**
